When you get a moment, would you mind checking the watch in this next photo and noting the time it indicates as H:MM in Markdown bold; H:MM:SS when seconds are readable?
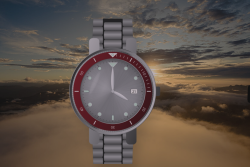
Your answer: **4:00**
